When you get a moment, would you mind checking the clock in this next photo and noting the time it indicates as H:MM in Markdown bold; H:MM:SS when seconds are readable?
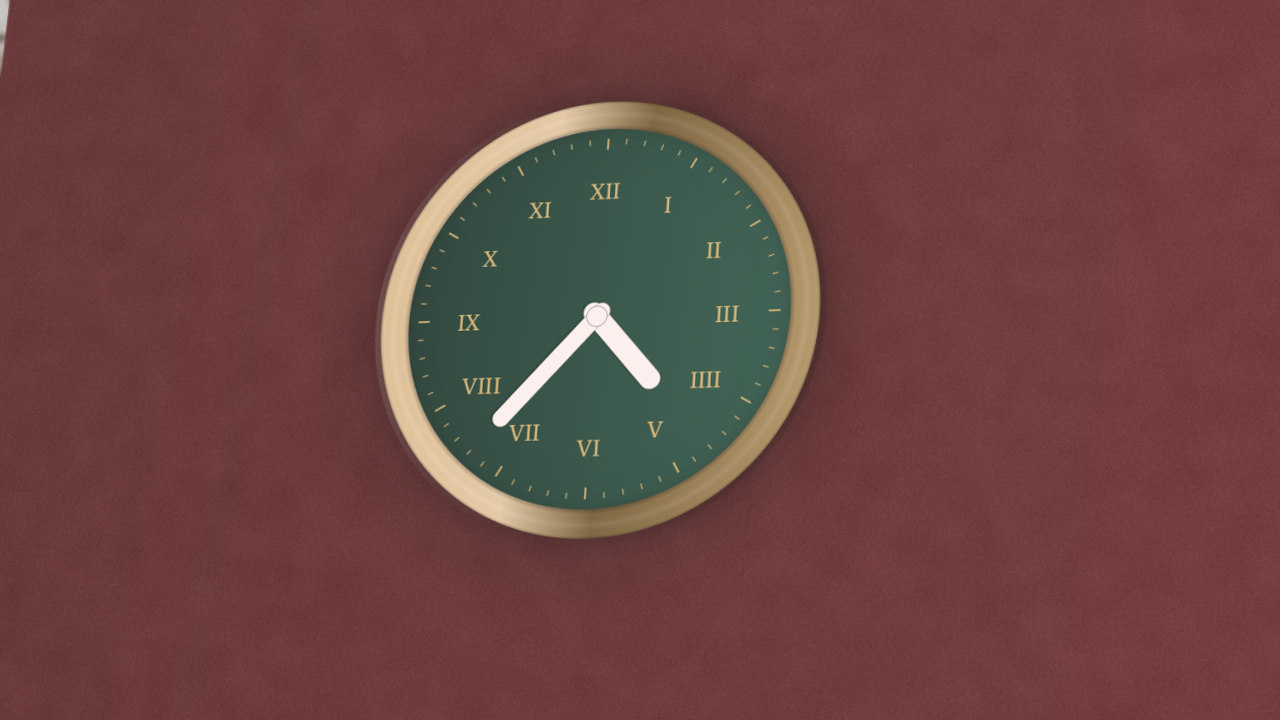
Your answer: **4:37**
